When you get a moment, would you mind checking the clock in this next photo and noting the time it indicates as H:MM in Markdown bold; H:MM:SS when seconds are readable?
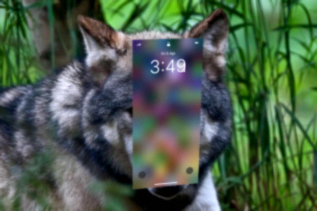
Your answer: **3:49**
